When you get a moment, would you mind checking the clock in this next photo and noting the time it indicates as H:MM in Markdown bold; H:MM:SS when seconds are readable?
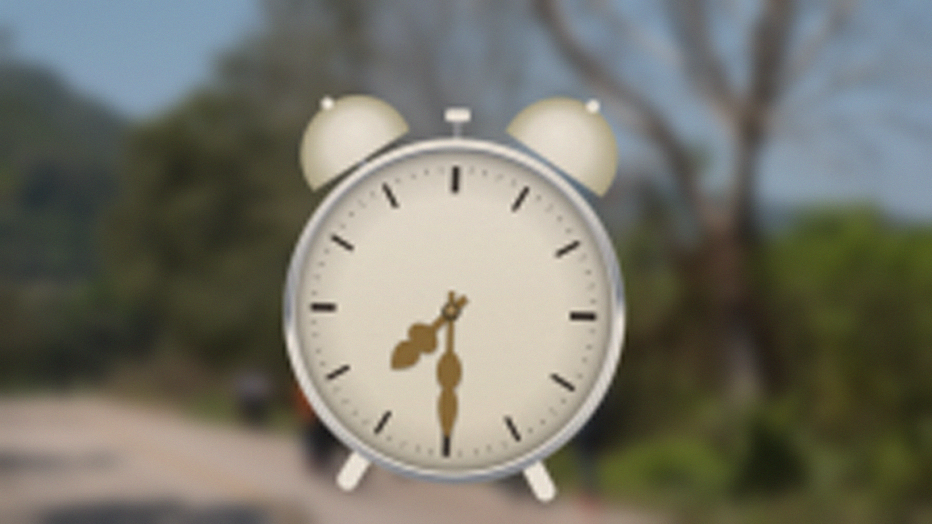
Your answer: **7:30**
